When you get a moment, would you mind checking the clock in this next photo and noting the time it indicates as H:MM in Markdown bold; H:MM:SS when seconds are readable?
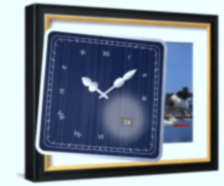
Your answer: **10:08**
